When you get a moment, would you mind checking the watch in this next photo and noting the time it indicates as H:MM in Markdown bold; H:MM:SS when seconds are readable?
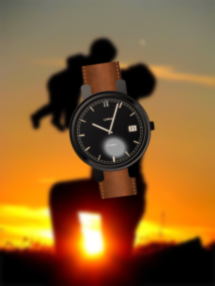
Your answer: **10:04**
